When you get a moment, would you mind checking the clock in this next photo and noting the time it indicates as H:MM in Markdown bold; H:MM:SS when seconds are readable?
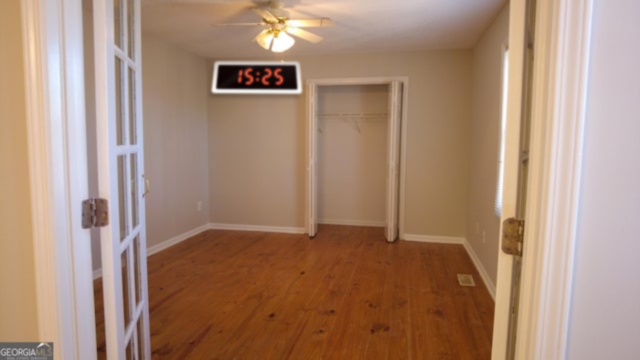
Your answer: **15:25**
